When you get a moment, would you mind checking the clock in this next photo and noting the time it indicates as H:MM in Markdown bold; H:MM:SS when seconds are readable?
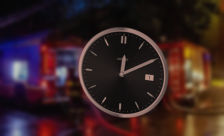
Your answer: **12:10**
